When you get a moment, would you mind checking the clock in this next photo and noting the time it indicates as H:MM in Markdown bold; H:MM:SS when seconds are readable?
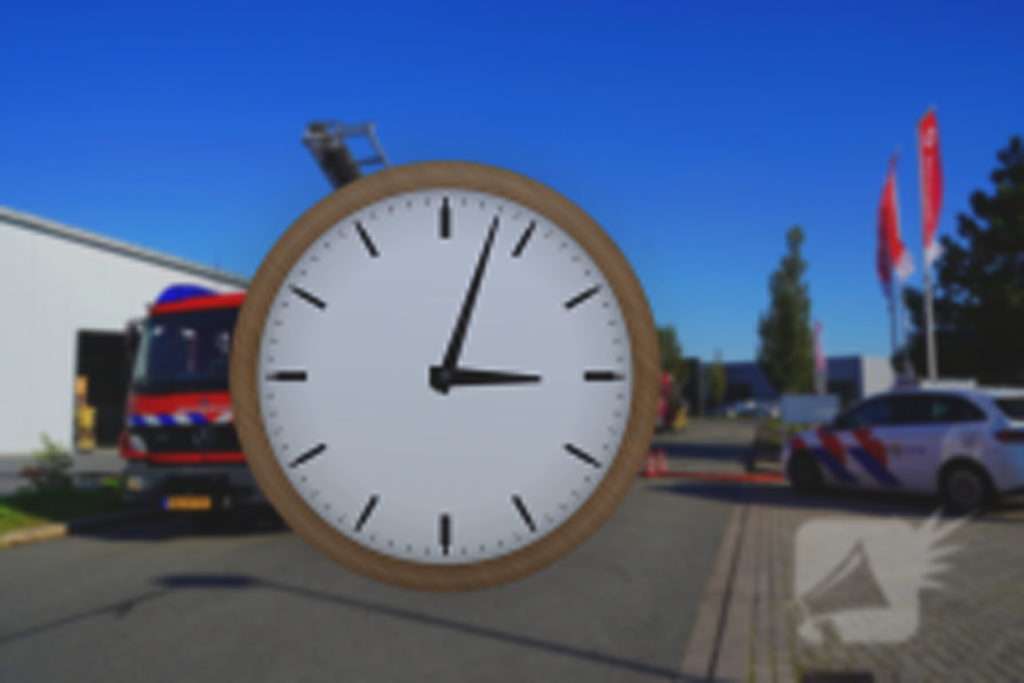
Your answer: **3:03**
